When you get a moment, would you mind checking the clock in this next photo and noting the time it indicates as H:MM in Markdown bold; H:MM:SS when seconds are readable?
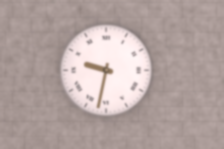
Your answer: **9:32**
